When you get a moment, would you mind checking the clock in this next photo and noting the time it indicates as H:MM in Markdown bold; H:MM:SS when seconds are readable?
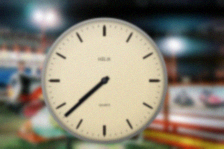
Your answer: **7:38**
